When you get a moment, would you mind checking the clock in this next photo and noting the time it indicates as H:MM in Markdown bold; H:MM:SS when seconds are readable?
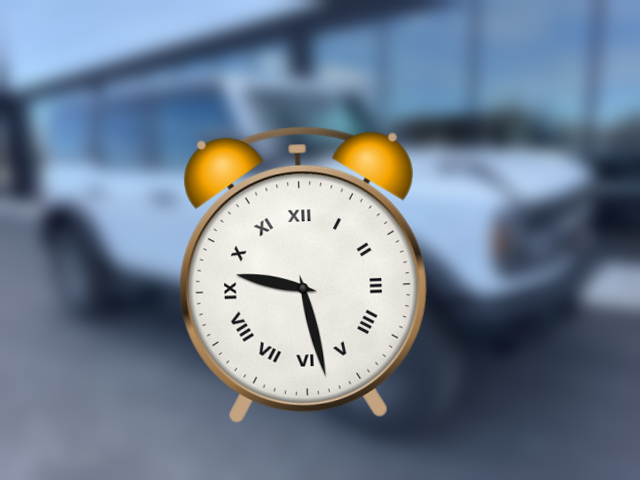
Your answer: **9:28**
